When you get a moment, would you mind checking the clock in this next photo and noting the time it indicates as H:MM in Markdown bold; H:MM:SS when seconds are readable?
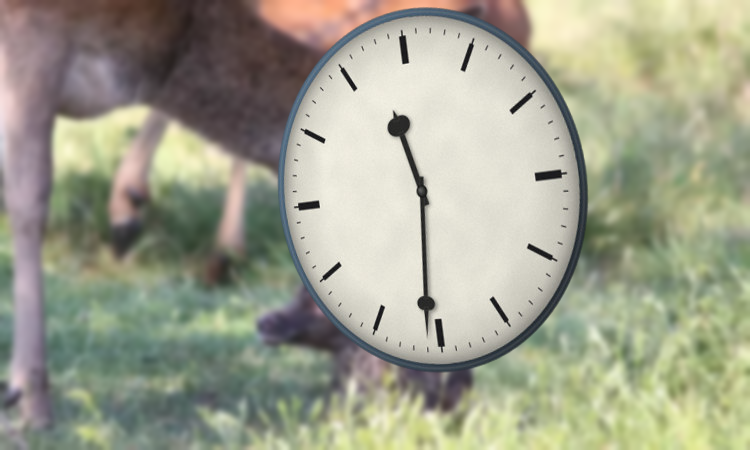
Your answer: **11:31**
